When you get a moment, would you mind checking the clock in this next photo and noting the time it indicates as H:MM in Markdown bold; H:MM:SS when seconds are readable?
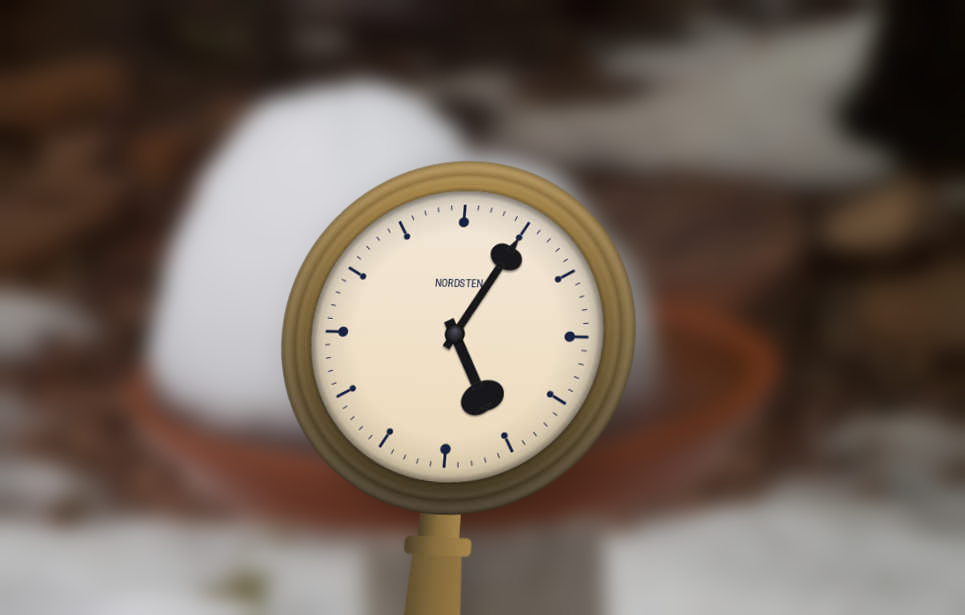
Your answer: **5:05**
